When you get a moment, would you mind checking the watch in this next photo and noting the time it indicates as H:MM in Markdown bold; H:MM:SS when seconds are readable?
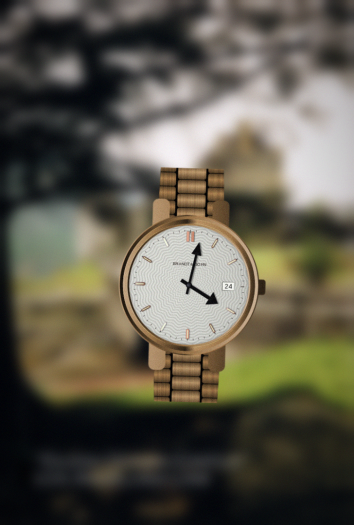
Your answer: **4:02**
